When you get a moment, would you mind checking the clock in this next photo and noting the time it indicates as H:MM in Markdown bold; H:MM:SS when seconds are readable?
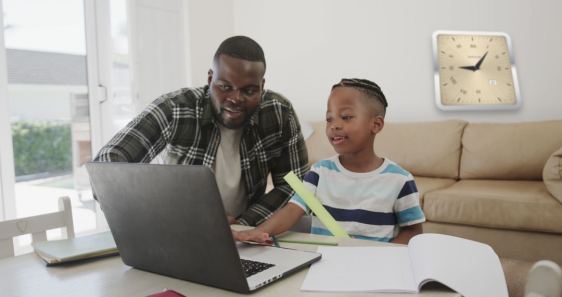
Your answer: **9:06**
